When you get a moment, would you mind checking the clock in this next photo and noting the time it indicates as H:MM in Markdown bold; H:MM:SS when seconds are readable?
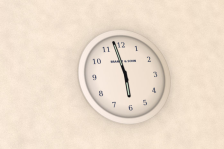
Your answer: **5:58**
